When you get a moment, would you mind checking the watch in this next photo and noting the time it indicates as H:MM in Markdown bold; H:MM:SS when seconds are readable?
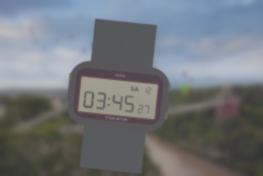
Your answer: **3:45**
